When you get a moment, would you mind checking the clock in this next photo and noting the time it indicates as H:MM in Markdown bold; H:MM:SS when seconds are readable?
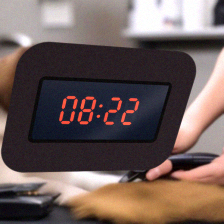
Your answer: **8:22**
